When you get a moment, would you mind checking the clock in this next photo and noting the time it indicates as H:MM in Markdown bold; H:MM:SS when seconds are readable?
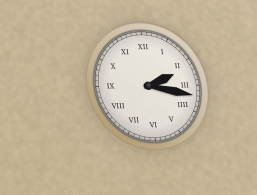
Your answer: **2:17**
